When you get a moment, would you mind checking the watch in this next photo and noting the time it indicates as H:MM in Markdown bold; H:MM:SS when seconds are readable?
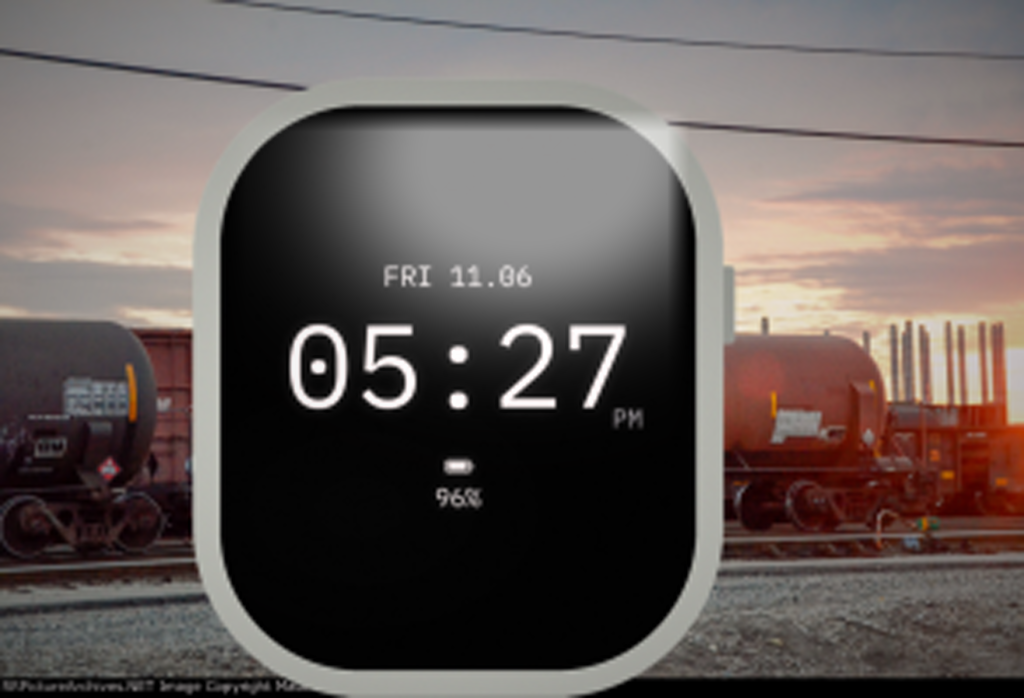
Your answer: **5:27**
